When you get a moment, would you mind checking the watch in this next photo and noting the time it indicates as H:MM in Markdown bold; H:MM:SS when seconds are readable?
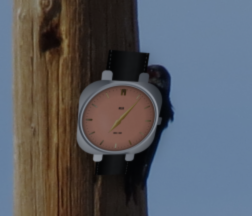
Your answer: **7:06**
